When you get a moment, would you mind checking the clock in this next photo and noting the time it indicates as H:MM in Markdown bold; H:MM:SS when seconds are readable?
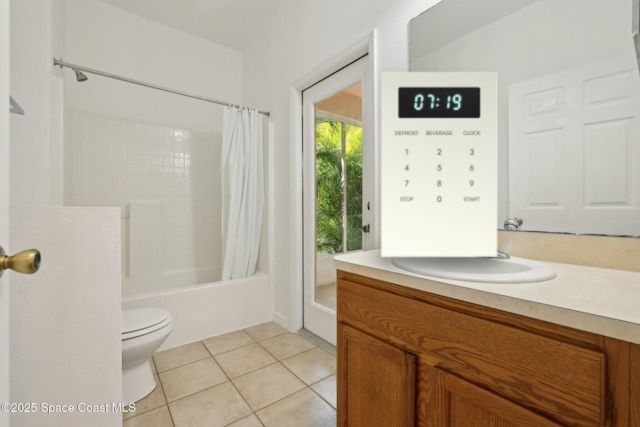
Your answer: **7:19**
